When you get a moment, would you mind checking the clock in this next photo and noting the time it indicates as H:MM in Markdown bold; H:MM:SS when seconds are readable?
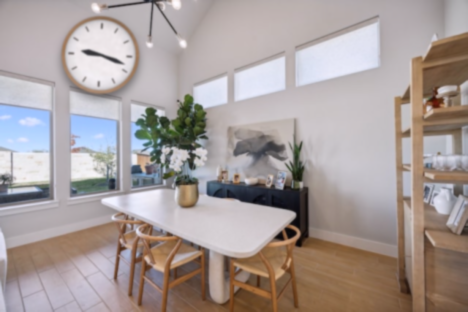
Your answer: **9:18**
